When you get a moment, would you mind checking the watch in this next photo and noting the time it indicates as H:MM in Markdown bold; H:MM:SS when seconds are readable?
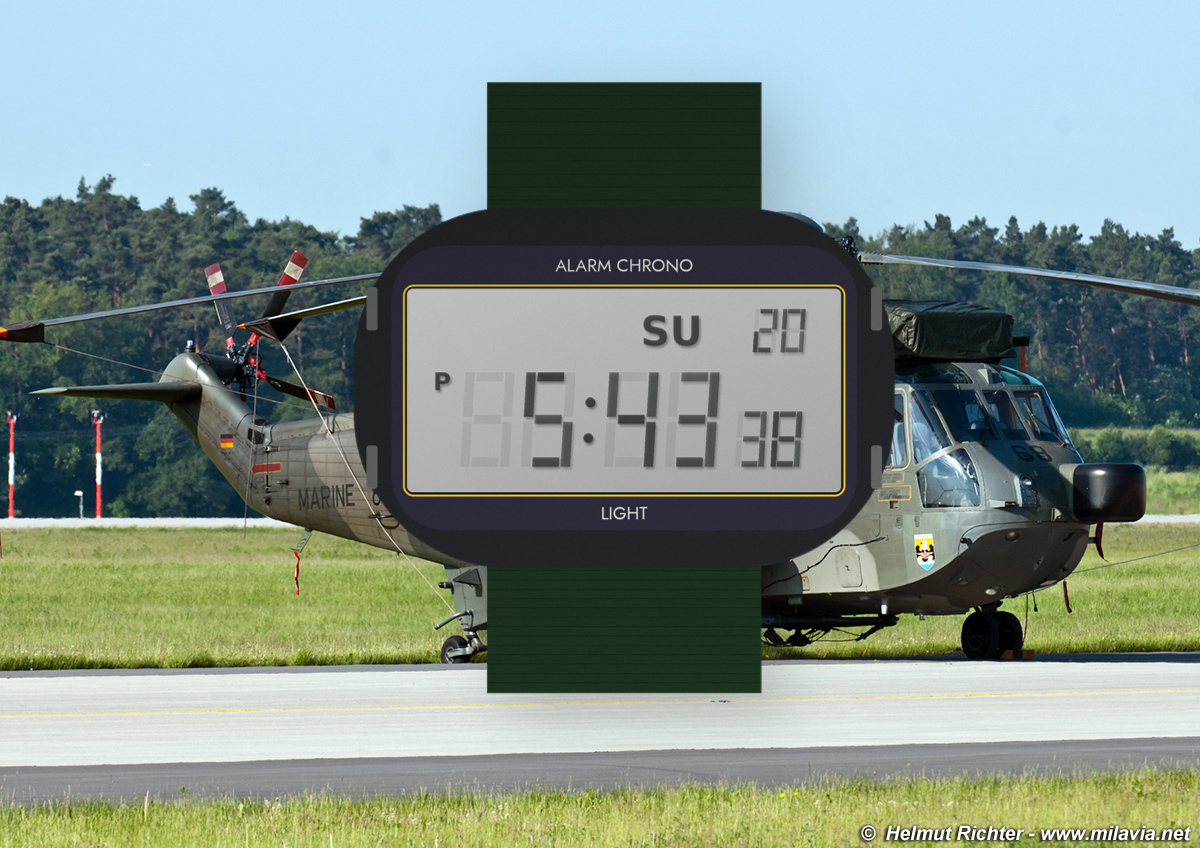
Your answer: **5:43:38**
